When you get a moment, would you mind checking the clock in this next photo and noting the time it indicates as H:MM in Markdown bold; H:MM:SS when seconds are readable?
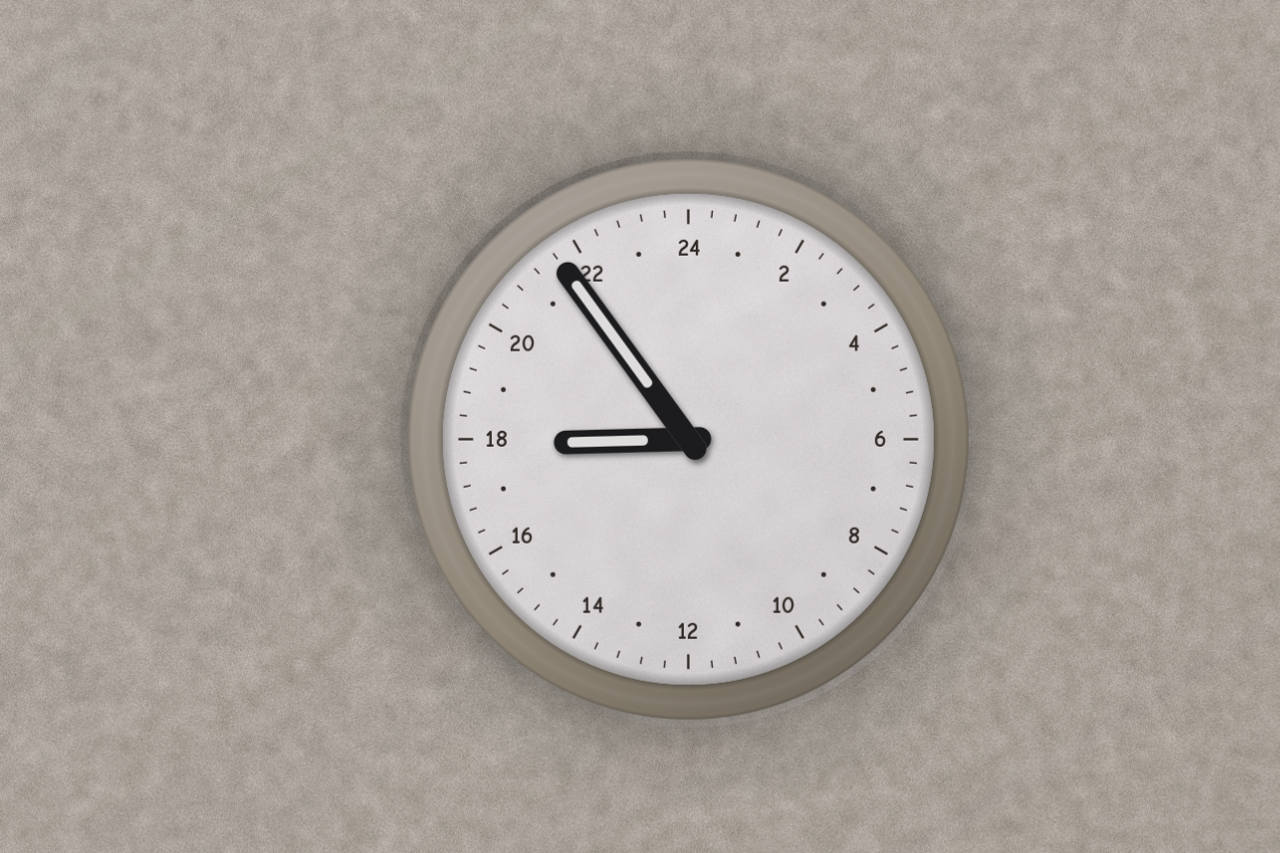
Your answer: **17:54**
